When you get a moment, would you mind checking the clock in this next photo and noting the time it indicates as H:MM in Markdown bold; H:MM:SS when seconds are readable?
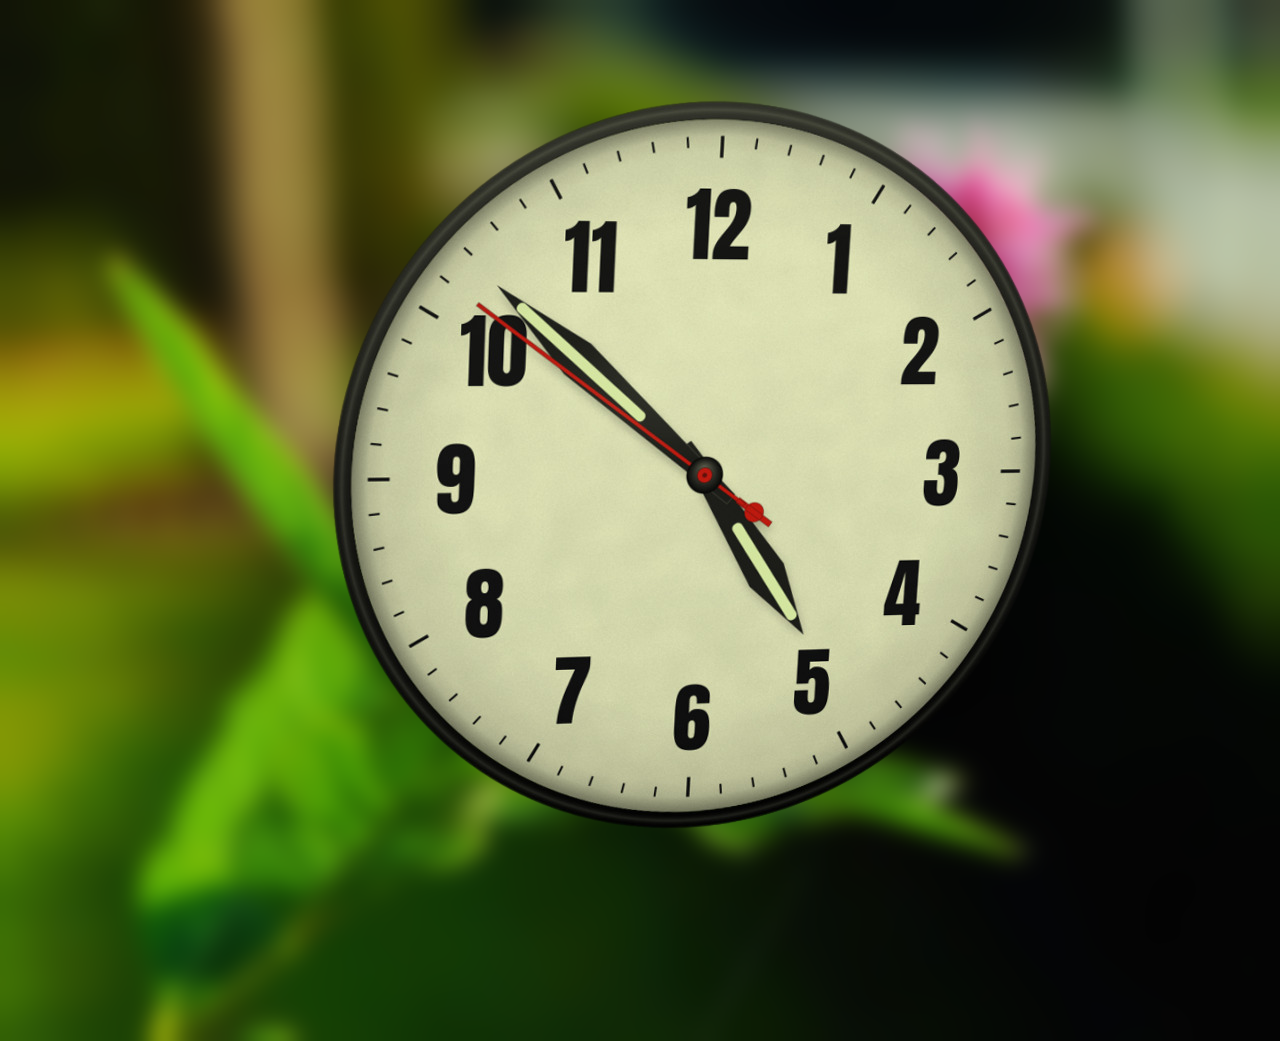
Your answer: **4:51:51**
